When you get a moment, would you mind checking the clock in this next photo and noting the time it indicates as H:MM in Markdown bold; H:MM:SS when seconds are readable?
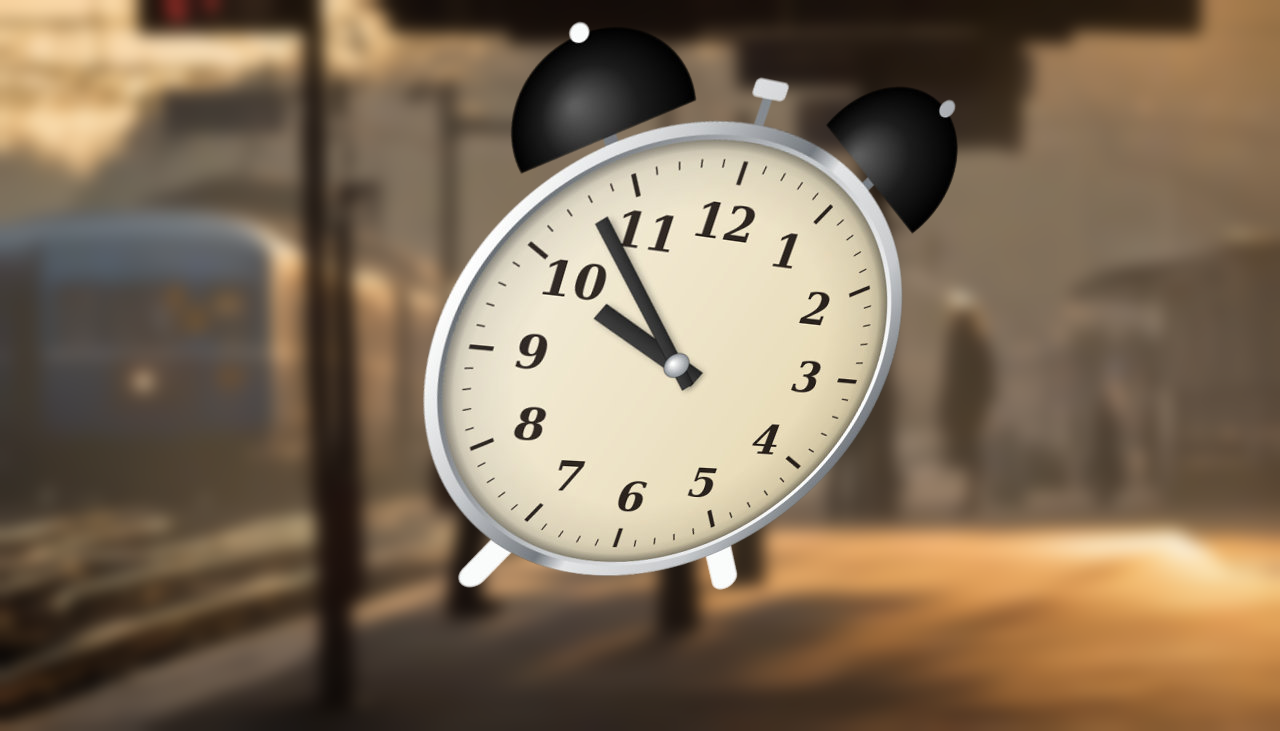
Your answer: **9:53**
